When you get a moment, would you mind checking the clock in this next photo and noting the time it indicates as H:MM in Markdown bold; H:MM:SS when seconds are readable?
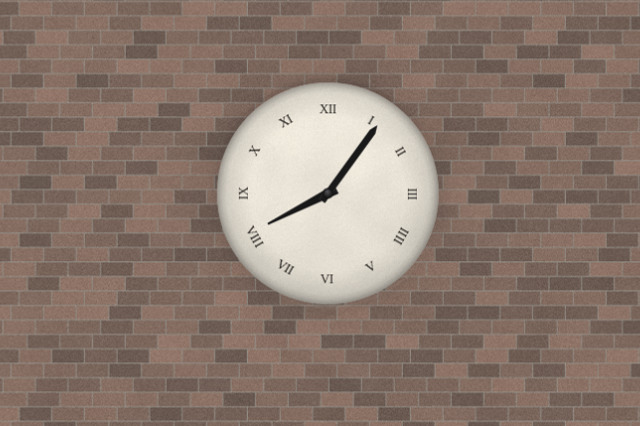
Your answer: **8:06**
